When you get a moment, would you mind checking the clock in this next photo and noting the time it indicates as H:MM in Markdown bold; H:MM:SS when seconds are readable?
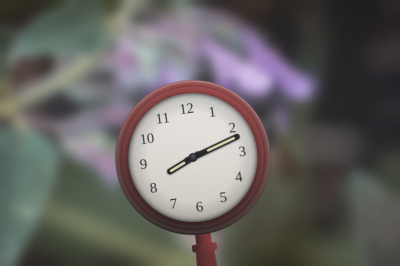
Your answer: **8:12**
